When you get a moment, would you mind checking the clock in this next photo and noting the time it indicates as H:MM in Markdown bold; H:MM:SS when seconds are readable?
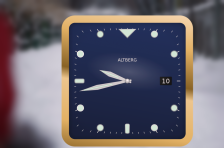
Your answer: **9:43**
